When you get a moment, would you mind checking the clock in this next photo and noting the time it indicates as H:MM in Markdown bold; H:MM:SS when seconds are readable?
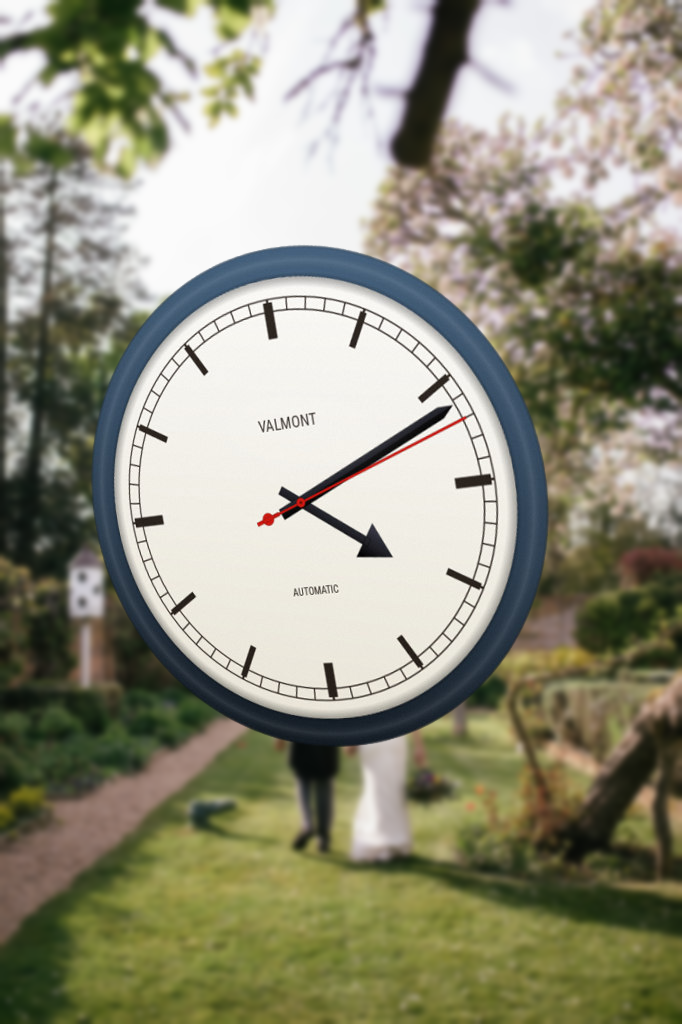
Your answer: **4:11:12**
